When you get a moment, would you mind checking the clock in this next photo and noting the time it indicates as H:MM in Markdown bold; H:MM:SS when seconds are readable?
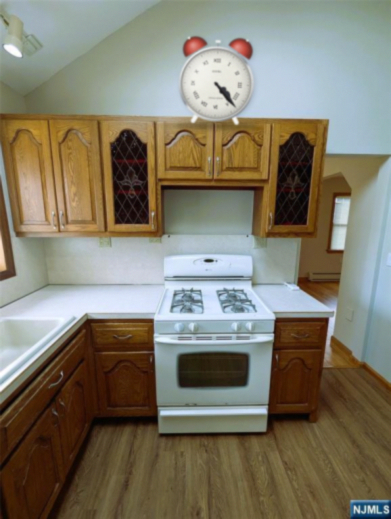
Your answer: **4:23**
